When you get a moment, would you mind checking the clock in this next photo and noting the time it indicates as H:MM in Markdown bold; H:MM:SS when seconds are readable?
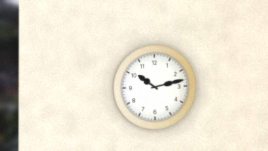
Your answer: **10:13**
